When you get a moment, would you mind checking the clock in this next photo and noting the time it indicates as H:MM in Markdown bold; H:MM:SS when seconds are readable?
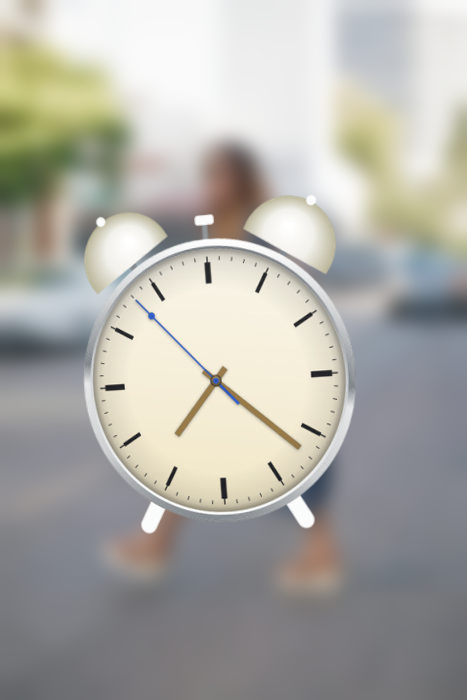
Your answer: **7:21:53**
